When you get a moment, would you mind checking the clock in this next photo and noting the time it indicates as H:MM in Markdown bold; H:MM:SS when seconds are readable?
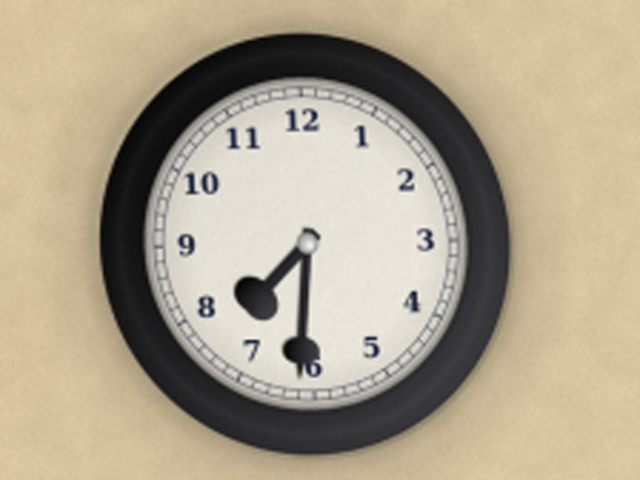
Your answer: **7:31**
